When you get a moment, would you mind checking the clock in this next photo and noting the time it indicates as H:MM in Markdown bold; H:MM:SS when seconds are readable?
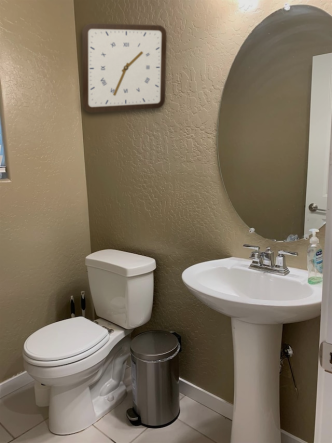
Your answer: **1:34**
